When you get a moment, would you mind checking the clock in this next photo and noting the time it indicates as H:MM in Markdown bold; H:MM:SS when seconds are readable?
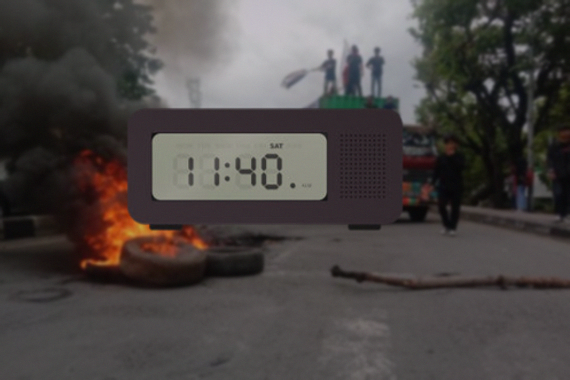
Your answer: **11:40**
